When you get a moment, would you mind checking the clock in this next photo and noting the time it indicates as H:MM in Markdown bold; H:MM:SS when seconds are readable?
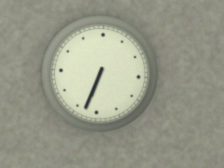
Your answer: **6:33**
